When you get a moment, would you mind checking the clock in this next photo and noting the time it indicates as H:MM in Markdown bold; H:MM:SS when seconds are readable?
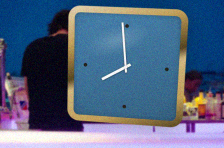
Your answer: **7:59**
